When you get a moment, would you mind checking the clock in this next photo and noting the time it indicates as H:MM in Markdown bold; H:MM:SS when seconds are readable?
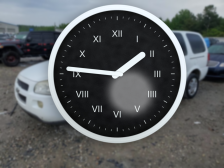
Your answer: **1:46**
